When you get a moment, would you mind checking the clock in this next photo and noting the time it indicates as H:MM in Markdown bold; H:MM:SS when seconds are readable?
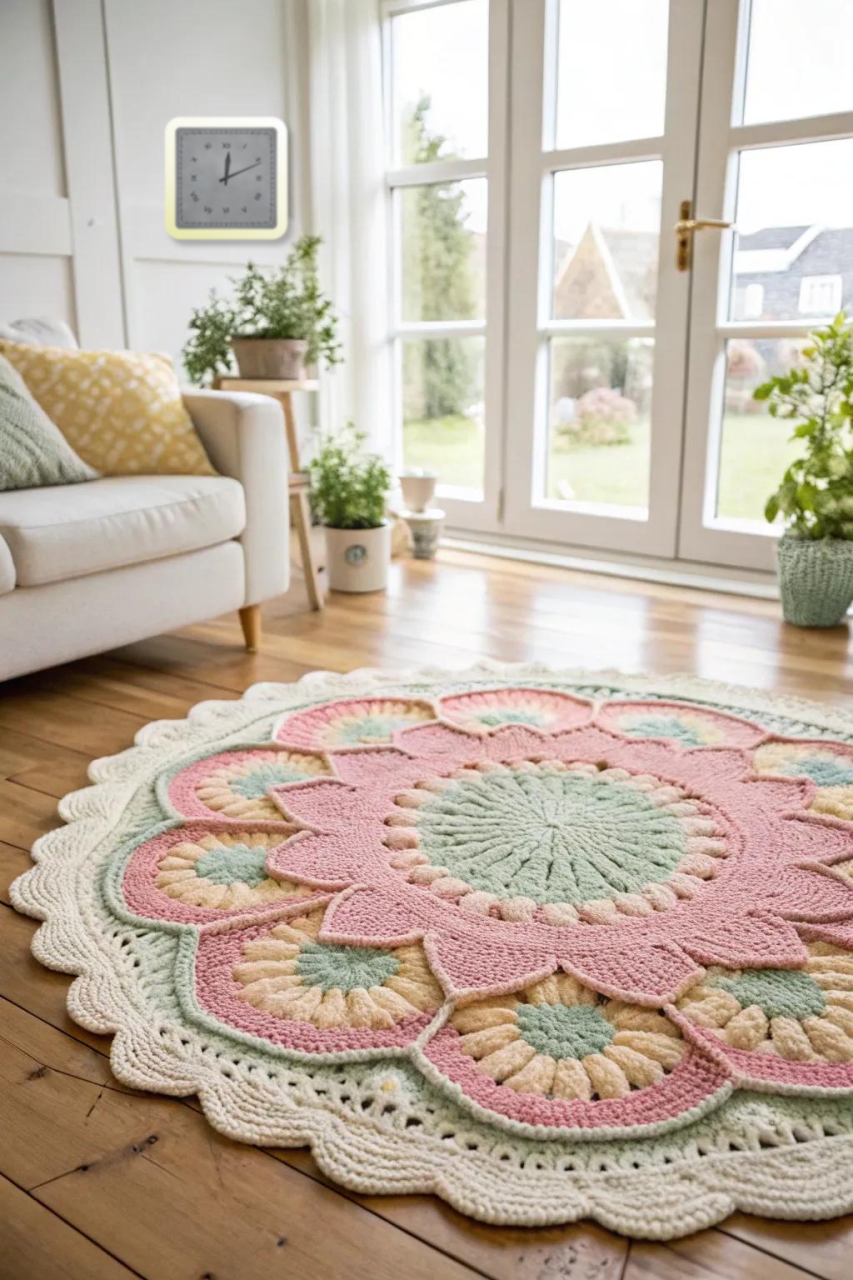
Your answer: **12:11**
